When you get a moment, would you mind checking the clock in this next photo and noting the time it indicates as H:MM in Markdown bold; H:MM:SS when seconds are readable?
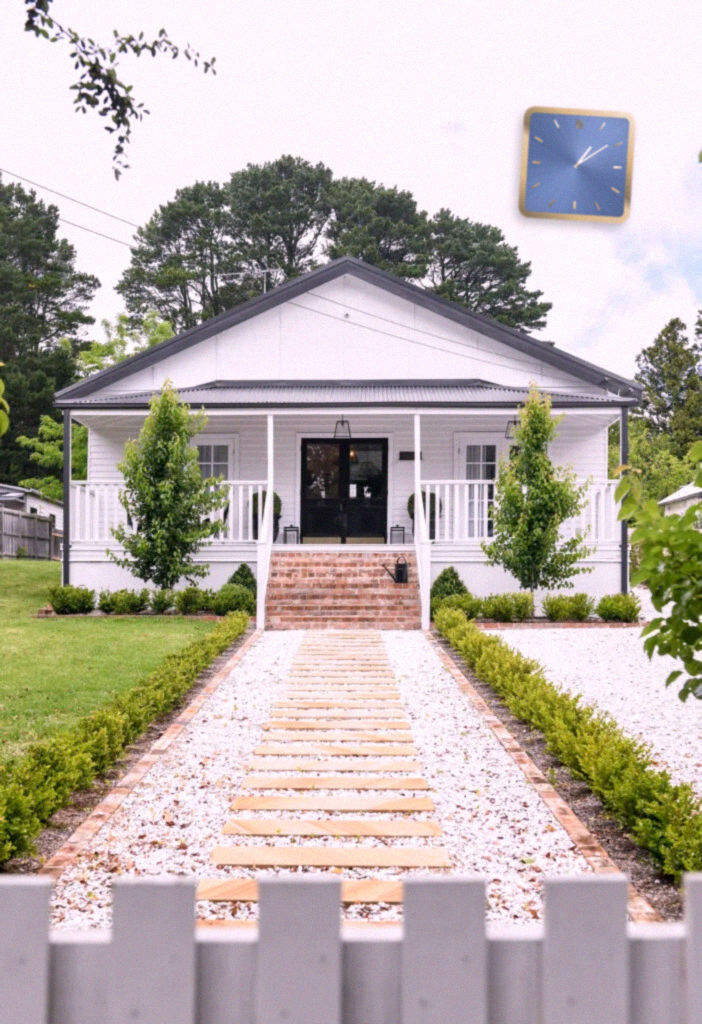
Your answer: **1:09**
